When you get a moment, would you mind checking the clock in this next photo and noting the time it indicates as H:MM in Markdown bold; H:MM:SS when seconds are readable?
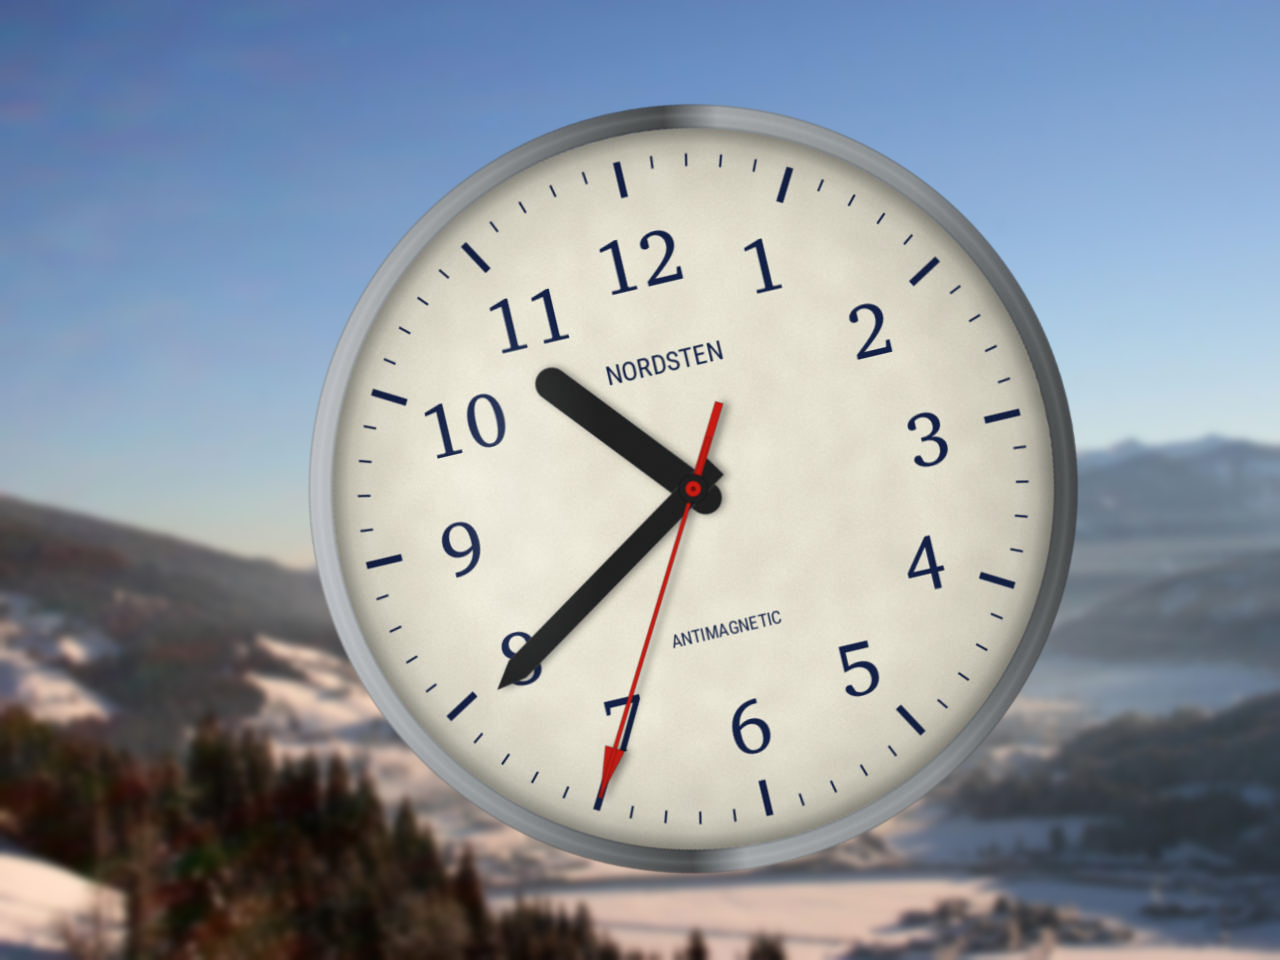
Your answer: **10:39:35**
